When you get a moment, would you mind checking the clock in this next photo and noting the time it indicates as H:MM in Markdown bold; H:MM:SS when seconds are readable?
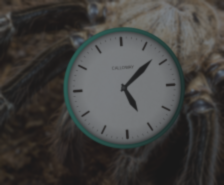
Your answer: **5:08**
